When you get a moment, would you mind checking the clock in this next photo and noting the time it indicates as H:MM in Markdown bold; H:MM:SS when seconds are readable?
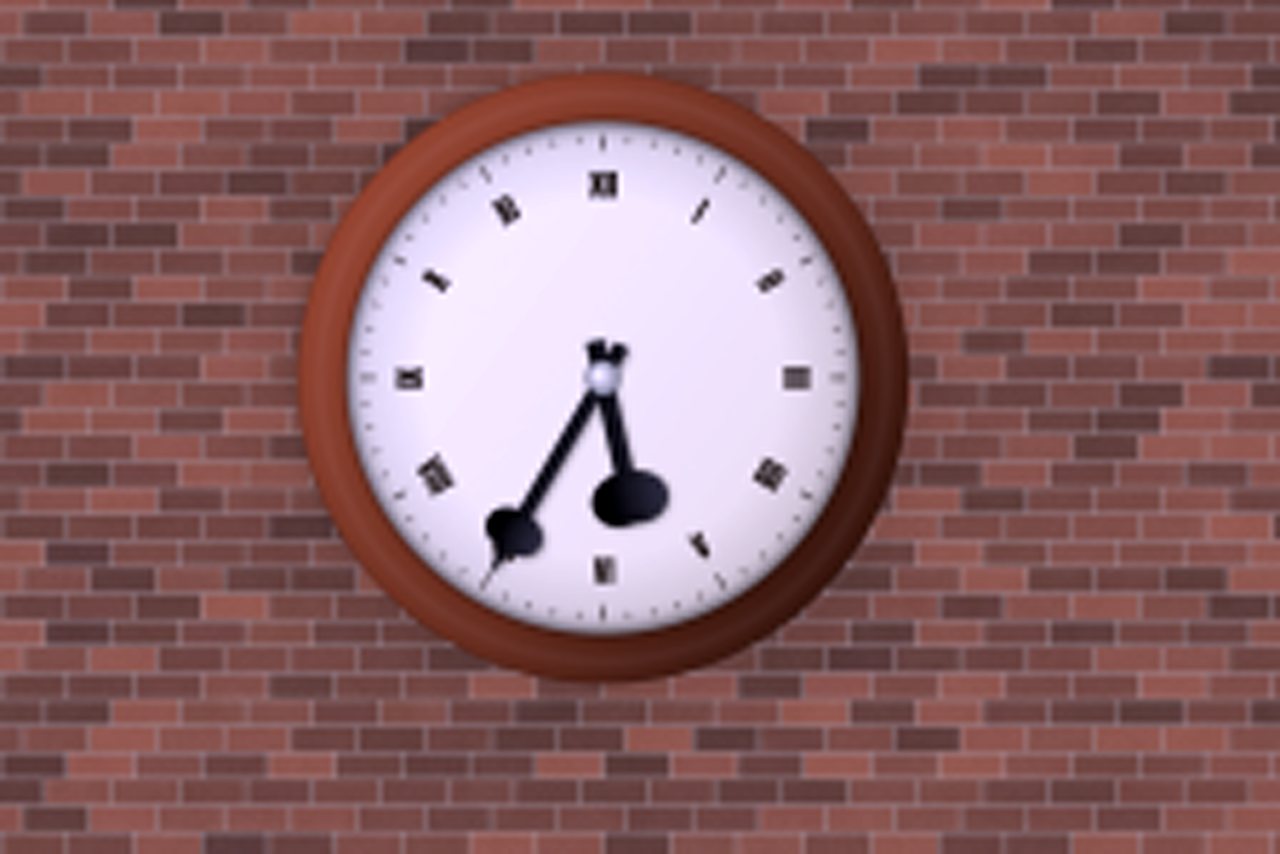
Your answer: **5:35**
